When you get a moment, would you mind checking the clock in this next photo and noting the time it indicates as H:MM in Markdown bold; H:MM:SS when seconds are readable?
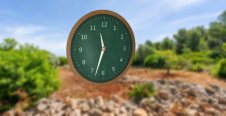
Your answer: **11:33**
